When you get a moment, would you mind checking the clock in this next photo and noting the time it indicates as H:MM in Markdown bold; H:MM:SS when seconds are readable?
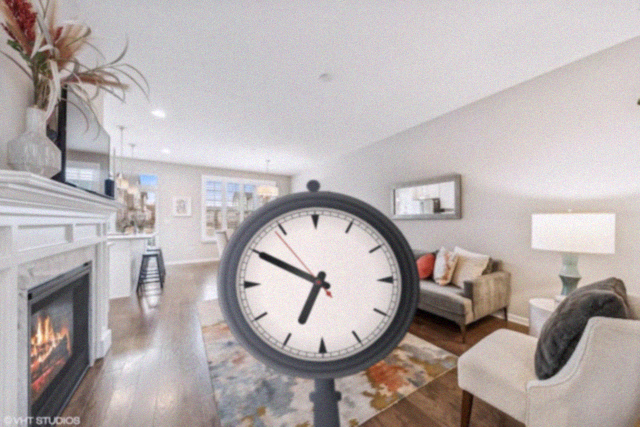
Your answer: **6:49:54**
